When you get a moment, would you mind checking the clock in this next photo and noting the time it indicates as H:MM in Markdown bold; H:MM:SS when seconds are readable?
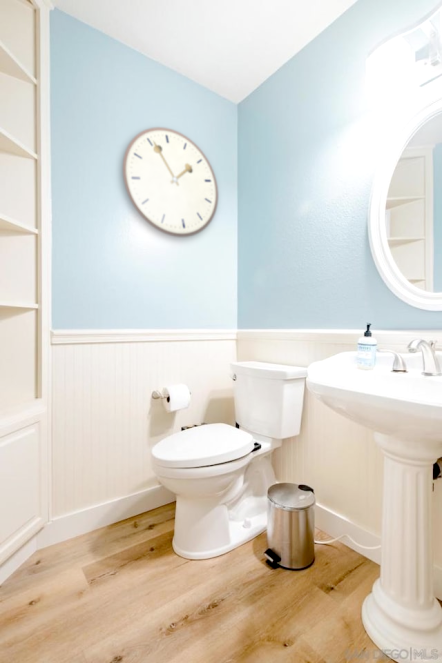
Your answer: **1:56**
